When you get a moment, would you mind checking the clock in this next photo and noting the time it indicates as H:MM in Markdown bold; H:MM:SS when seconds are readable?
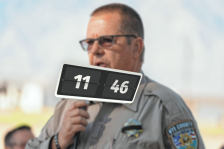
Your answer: **11:46**
